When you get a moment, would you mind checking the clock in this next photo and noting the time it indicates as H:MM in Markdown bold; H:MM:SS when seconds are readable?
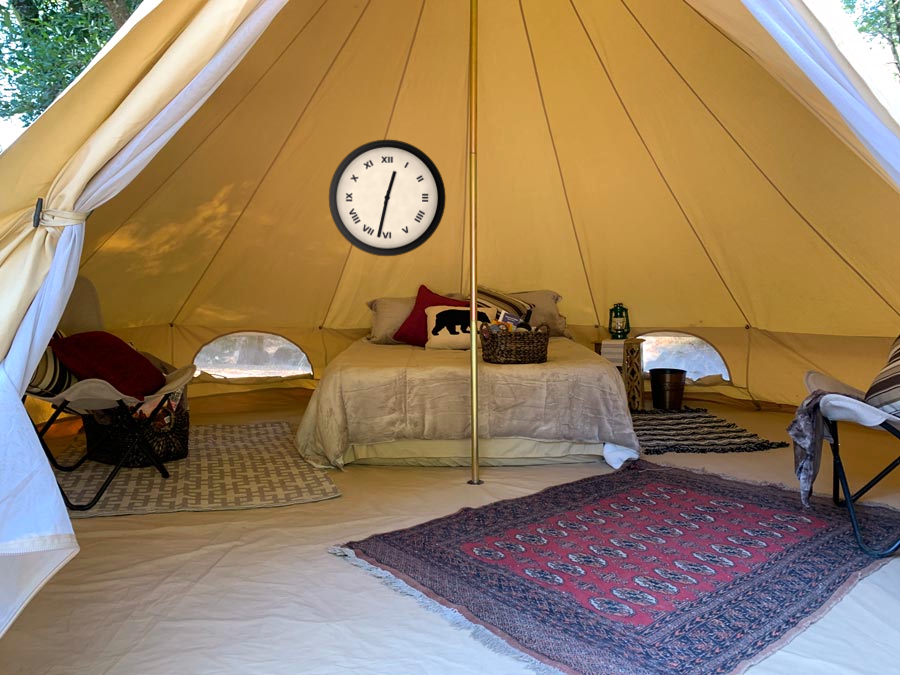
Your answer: **12:32**
